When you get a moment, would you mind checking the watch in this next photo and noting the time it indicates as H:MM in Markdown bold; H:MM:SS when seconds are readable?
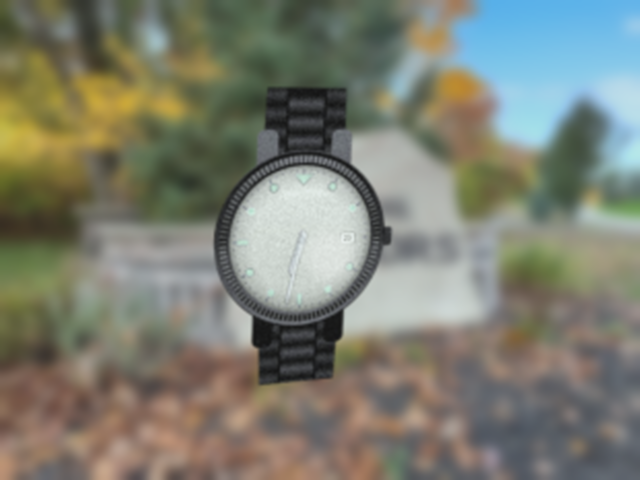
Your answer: **6:32**
